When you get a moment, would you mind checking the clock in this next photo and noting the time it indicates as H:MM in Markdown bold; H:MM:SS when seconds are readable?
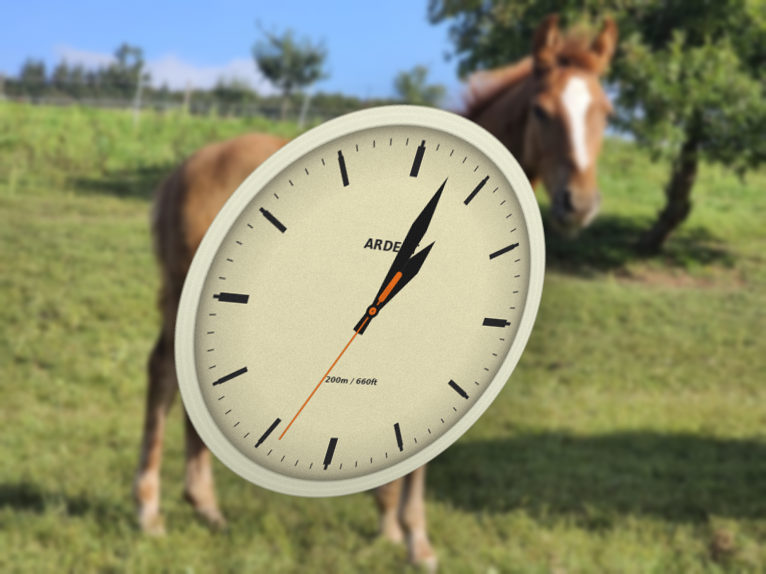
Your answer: **1:02:34**
